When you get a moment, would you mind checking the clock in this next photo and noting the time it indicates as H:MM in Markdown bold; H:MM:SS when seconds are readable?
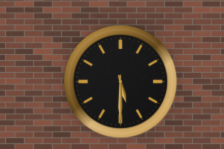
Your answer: **5:30**
